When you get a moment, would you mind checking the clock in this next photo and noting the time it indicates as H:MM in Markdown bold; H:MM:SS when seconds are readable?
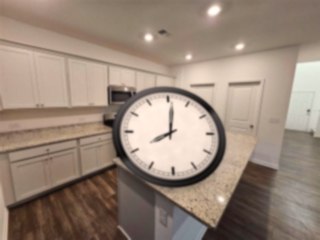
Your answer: **8:01**
